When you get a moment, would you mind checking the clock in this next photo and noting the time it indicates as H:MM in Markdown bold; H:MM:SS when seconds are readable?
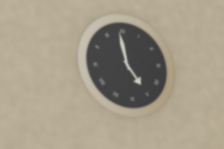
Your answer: **4:59**
